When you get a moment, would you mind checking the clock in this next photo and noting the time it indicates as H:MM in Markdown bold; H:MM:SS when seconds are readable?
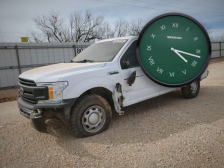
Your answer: **4:17**
